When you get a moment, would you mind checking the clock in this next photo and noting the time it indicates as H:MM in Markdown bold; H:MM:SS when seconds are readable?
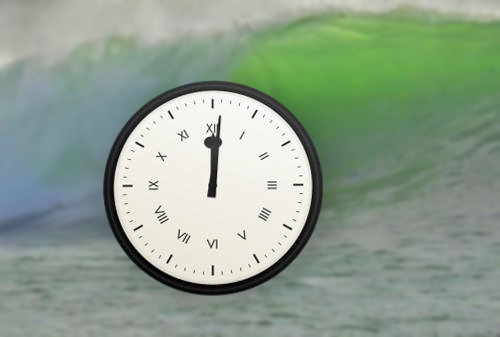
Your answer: **12:01**
